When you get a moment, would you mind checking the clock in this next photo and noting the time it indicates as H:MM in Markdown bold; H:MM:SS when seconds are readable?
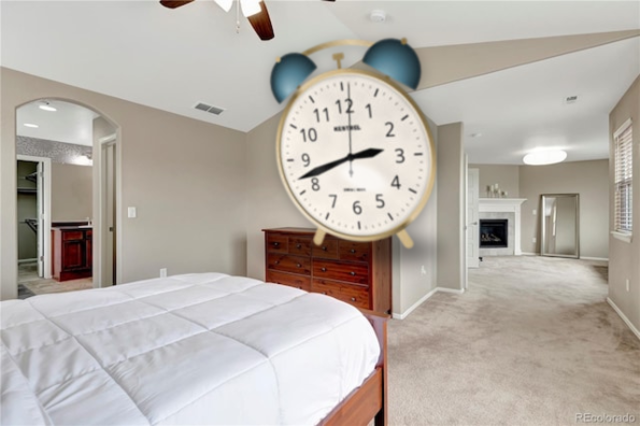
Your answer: **2:42:01**
